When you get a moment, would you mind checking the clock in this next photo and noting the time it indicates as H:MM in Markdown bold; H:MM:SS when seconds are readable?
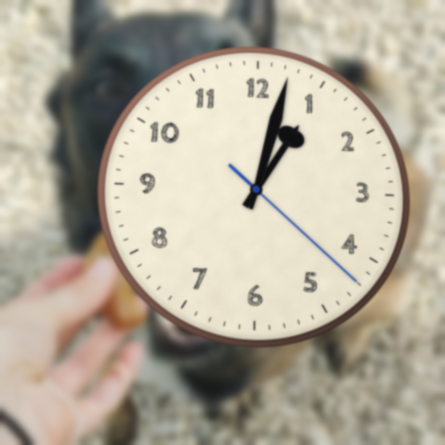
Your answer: **1:02:22**
